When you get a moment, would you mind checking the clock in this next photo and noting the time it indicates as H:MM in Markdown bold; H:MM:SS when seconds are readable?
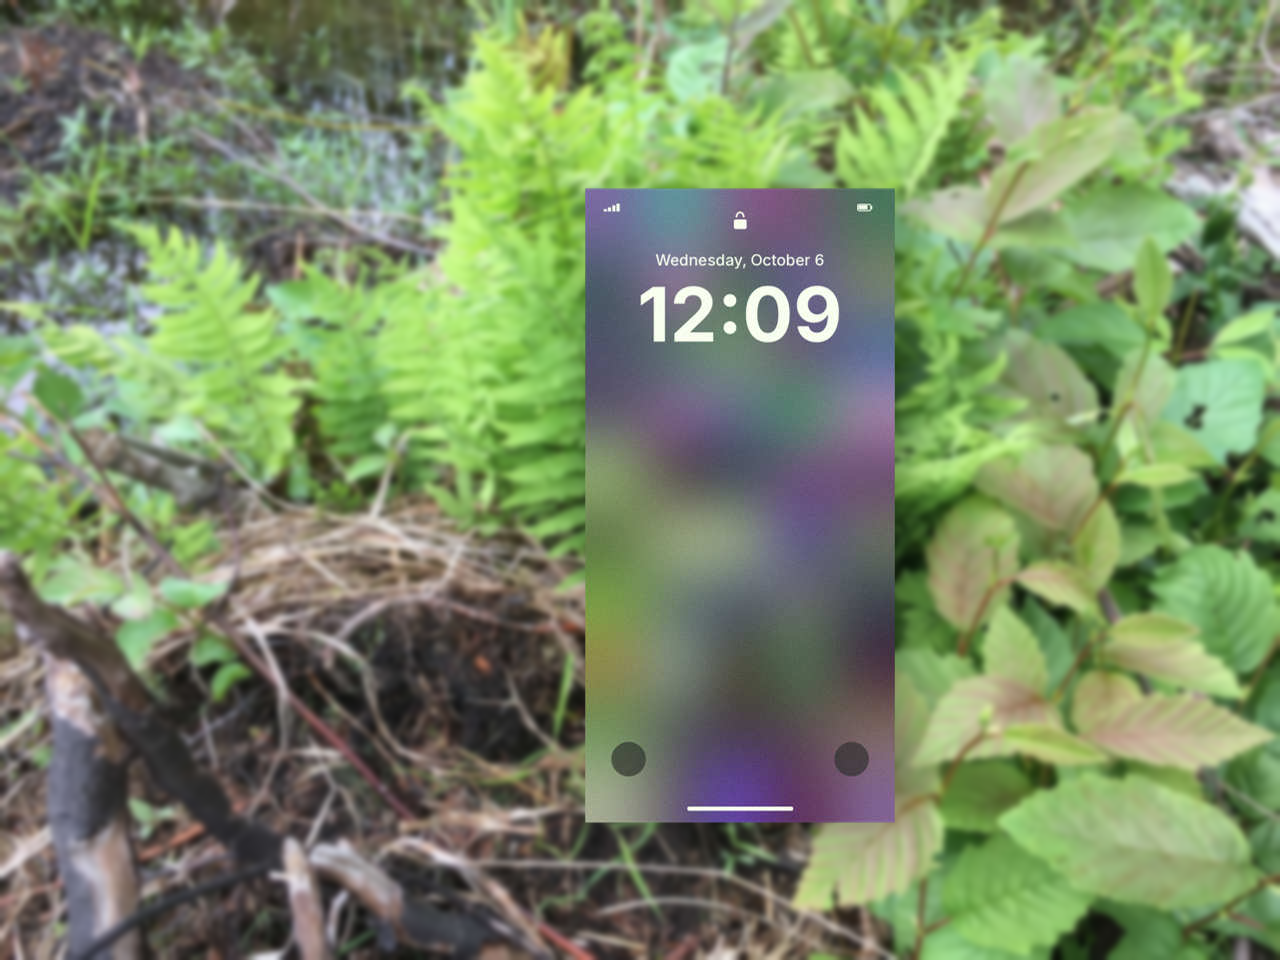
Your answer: **12:09**
